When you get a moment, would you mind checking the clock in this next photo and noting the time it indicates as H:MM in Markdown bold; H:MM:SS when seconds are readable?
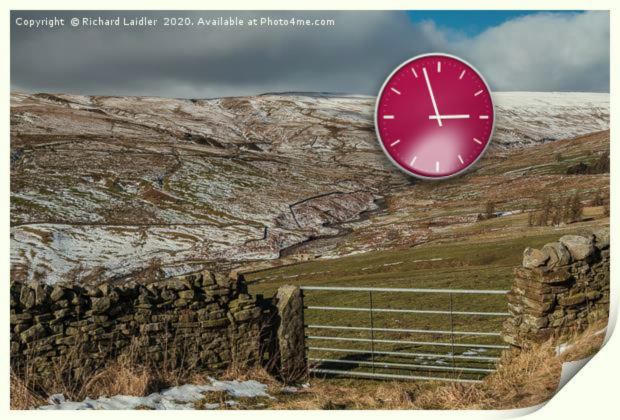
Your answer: **2:57**
